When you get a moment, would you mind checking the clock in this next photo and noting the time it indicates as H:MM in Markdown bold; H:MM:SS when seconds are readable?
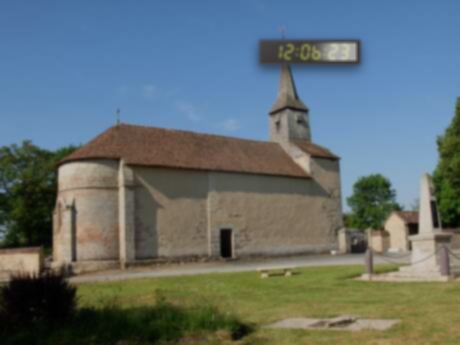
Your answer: **12:06:23**
